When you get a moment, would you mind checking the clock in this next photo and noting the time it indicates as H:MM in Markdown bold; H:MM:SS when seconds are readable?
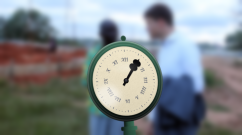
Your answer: **1:06**
